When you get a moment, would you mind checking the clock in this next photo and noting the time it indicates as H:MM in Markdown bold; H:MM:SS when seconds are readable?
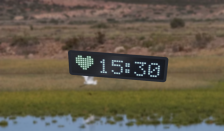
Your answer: **15:30**
